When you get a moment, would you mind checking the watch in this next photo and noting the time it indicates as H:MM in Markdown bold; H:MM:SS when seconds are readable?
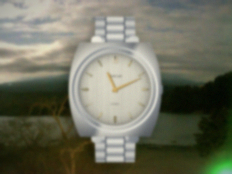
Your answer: **11:11**
